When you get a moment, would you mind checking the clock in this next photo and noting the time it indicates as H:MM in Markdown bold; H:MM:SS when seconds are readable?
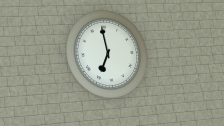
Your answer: **6:59**
